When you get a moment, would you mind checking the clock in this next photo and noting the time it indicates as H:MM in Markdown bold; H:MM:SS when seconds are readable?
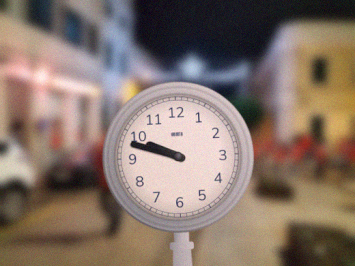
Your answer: **9:48**
